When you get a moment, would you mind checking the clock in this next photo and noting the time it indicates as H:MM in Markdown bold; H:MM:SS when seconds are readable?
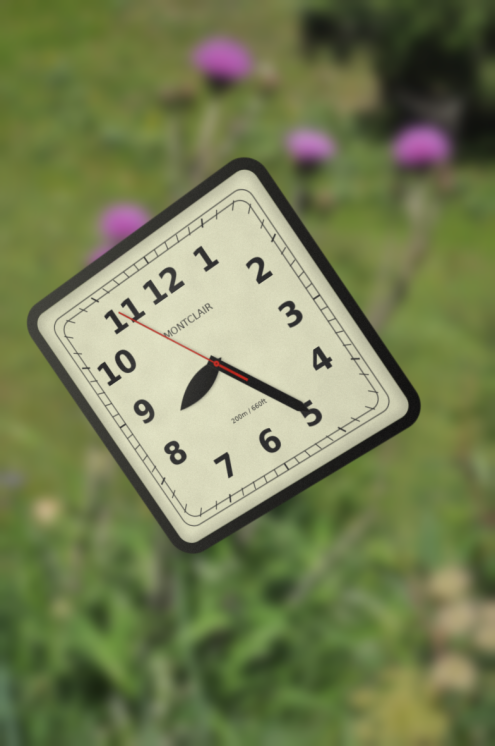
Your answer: **8:24:55**
